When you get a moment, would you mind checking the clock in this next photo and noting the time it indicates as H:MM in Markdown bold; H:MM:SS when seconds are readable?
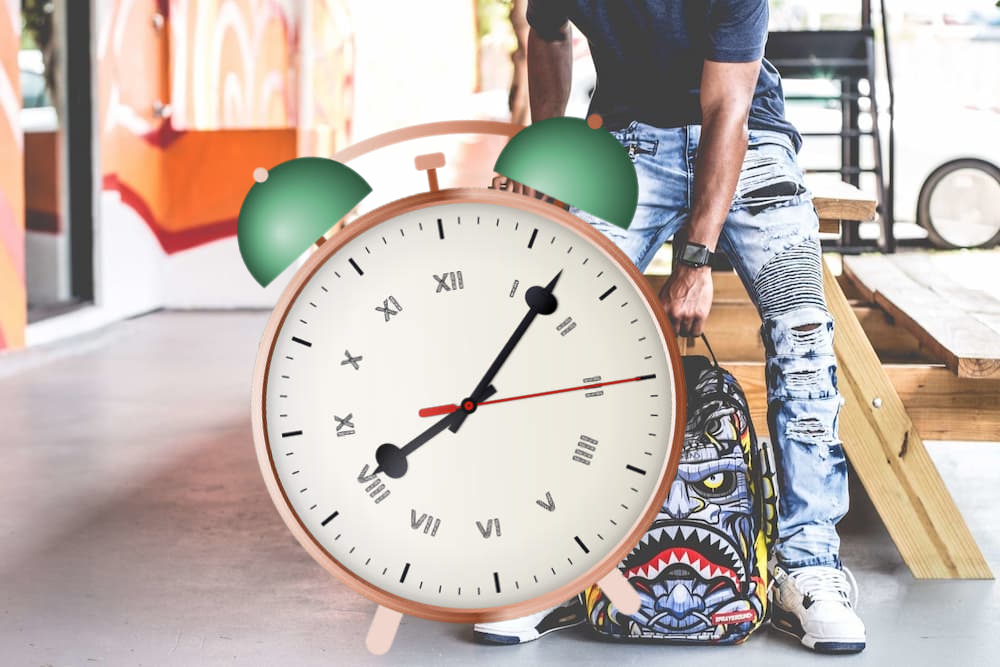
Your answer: **8:07:15**
